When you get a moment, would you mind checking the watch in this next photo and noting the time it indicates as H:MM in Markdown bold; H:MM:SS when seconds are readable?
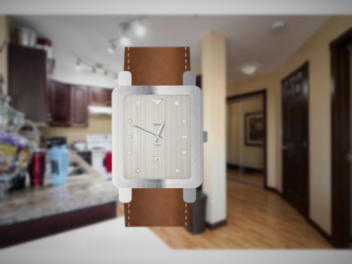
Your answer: **12:49**
